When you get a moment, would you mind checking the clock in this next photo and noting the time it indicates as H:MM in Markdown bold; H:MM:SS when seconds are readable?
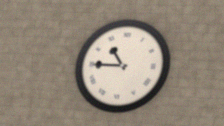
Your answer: **10:45**
